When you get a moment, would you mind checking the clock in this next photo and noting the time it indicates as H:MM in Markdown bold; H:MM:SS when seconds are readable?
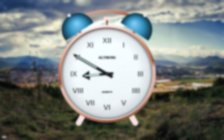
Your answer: **8:50**
